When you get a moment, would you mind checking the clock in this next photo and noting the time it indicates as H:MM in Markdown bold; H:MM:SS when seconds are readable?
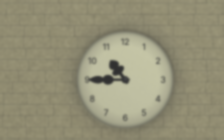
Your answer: **10:45**
